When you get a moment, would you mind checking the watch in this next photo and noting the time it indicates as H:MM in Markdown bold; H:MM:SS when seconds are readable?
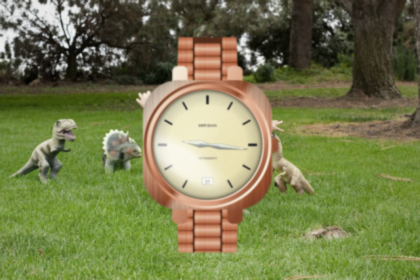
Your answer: **9:16**
